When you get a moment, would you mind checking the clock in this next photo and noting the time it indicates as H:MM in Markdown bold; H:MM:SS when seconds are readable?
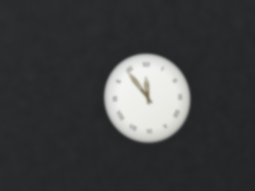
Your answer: **11:54**
